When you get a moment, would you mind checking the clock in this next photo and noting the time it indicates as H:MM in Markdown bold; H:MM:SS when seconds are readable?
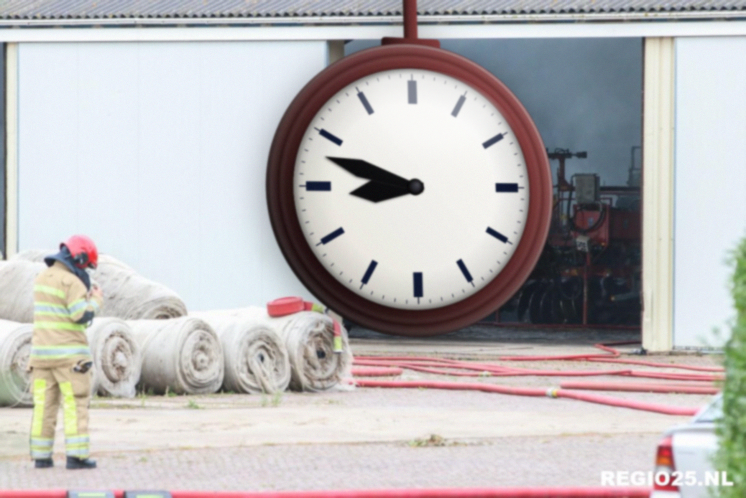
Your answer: **8:48**
